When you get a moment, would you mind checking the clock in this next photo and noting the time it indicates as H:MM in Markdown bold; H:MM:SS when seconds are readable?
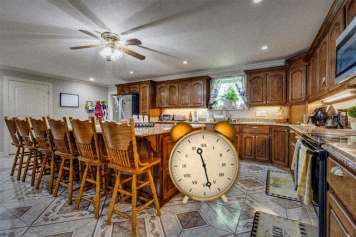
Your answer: **11:28**
